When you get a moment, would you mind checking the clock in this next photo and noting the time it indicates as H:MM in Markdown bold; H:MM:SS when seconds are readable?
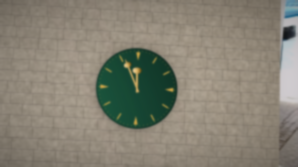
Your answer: **11:56**
